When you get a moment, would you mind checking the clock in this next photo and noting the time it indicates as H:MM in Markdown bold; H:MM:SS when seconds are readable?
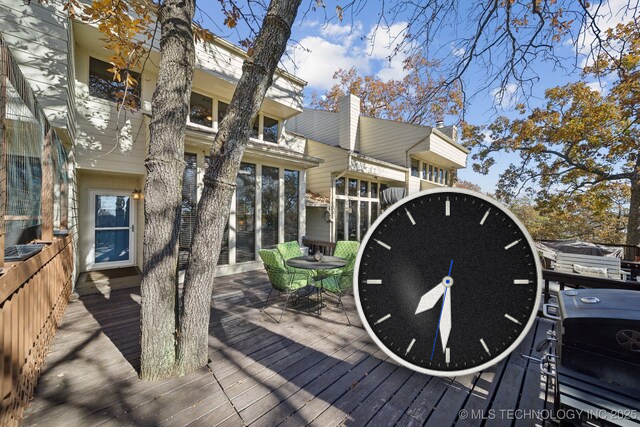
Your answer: **7:30:32**
